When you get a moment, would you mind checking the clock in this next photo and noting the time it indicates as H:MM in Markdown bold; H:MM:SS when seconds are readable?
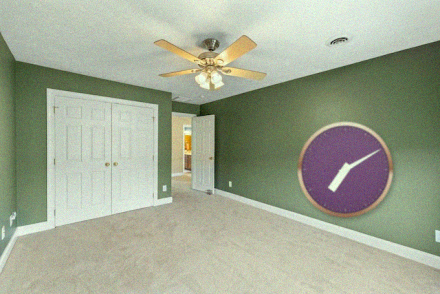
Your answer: **7:10**
